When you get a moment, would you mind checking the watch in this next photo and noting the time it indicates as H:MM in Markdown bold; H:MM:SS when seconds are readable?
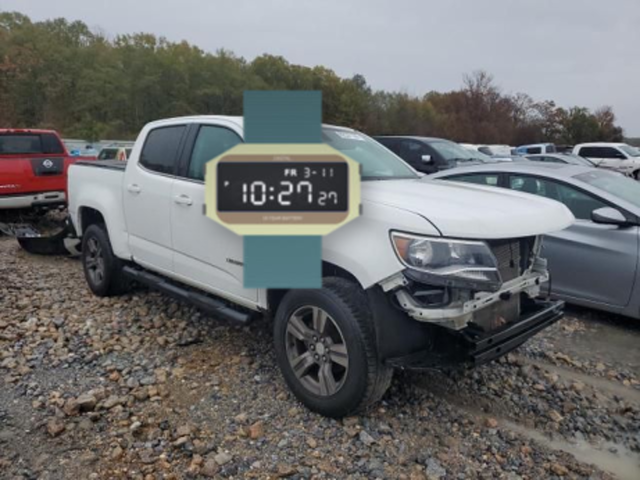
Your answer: **10:27:27**
